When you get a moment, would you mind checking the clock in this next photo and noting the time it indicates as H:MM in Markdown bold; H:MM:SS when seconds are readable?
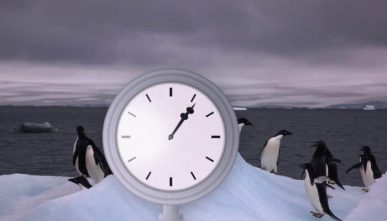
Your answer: **1:06**
